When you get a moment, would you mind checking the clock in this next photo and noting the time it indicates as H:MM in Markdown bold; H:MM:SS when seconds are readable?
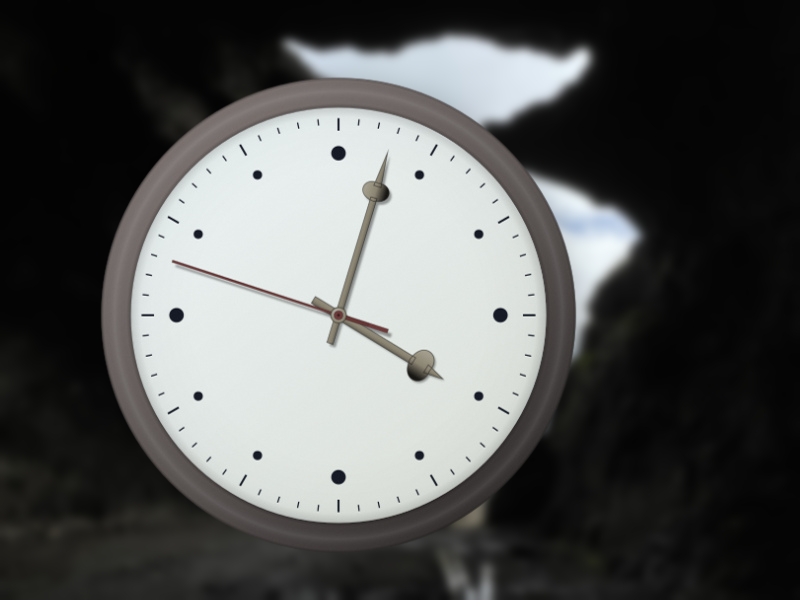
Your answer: **4:02:48**
